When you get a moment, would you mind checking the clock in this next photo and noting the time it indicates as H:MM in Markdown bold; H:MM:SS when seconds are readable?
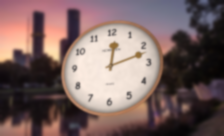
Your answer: **12:12**
